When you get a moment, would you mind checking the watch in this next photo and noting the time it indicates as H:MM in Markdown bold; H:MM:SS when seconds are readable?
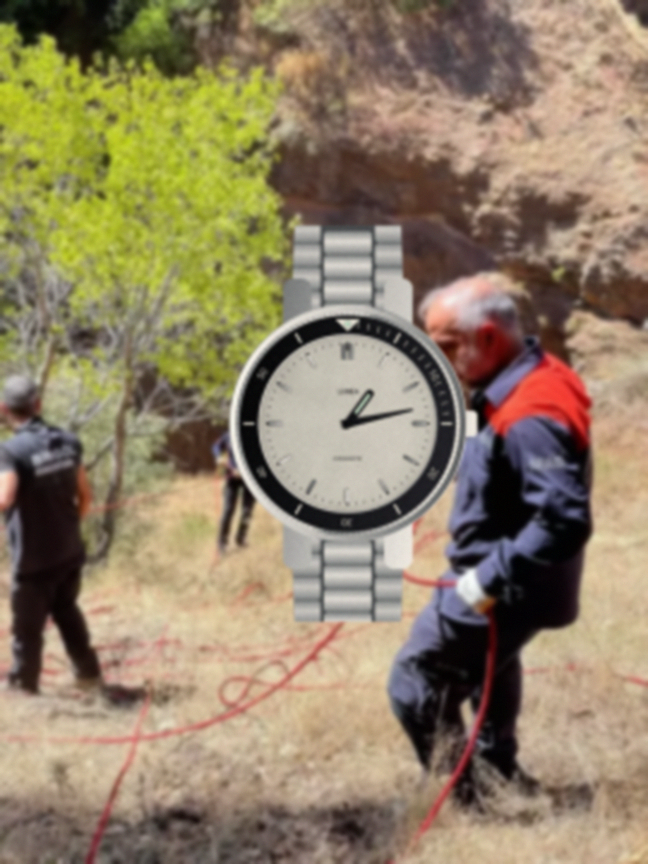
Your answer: **1:13**
